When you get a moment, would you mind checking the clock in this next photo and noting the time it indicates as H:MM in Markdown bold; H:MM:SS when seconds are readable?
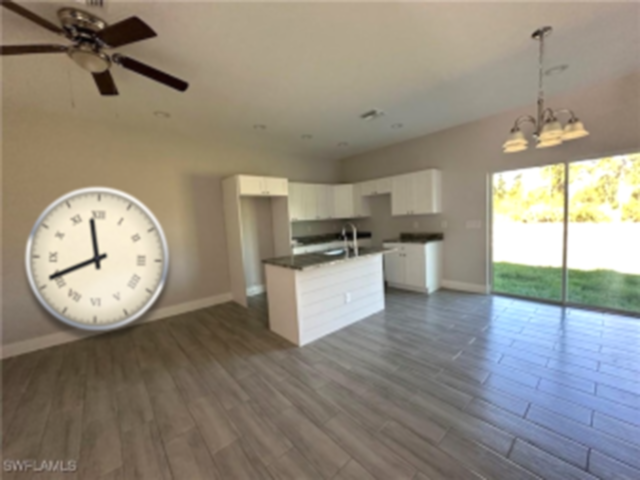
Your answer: **11:41**
